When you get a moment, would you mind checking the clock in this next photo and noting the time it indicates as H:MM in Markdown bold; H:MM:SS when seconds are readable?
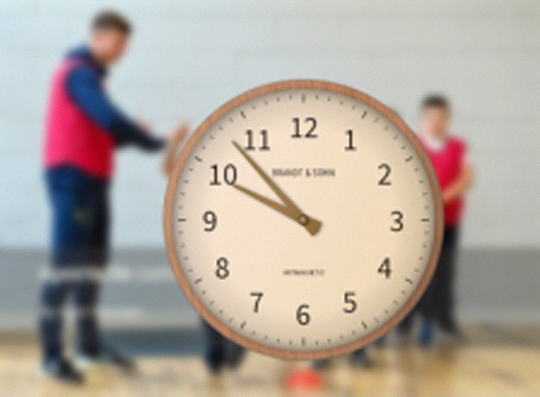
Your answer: **9:53**
